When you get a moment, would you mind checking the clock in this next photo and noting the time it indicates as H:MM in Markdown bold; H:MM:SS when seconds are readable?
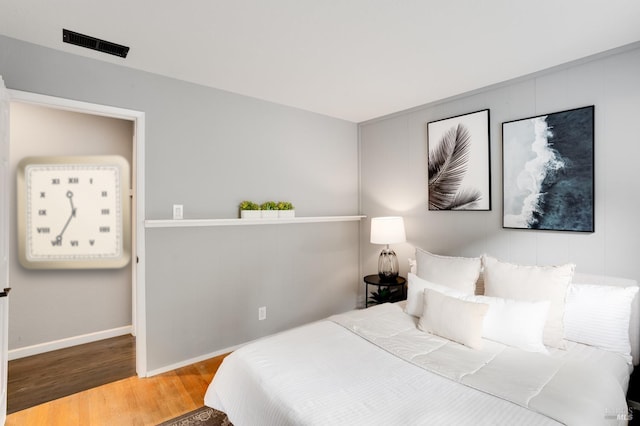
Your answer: **11:35**
